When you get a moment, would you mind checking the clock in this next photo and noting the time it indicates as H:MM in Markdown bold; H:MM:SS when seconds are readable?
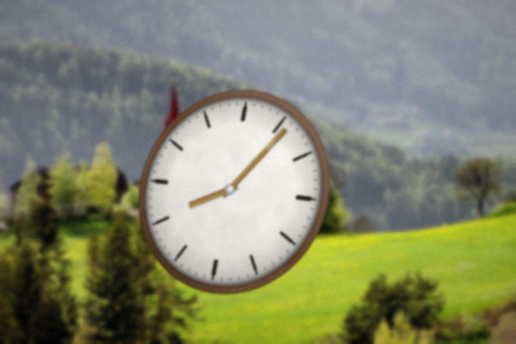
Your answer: **8:06**
